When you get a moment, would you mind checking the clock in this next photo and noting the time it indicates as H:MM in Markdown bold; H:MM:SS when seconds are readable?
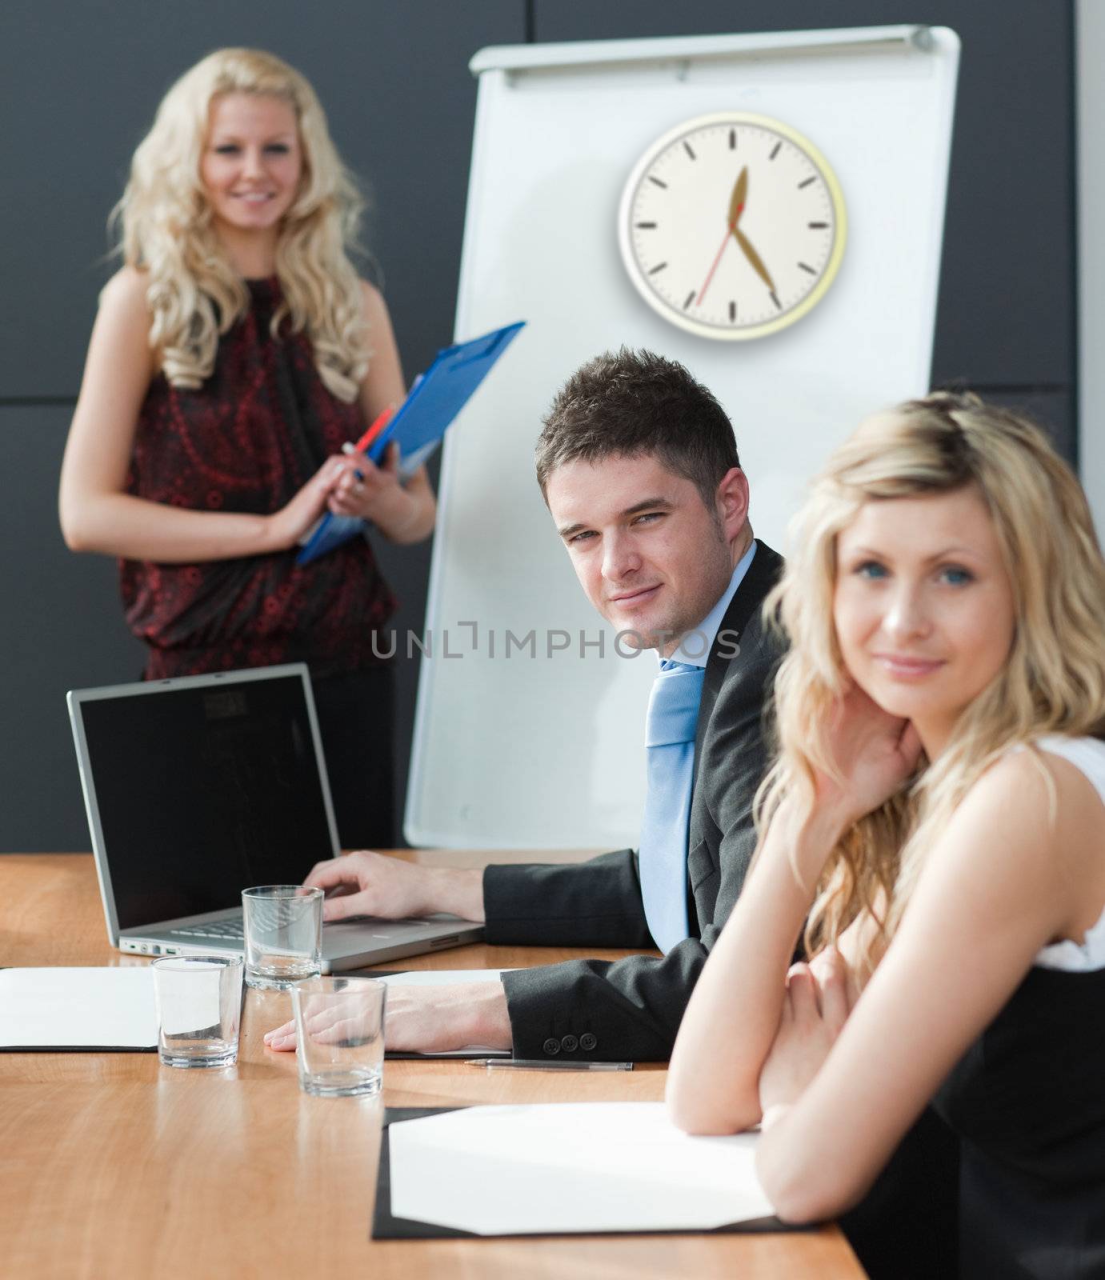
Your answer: **12:24:34**
